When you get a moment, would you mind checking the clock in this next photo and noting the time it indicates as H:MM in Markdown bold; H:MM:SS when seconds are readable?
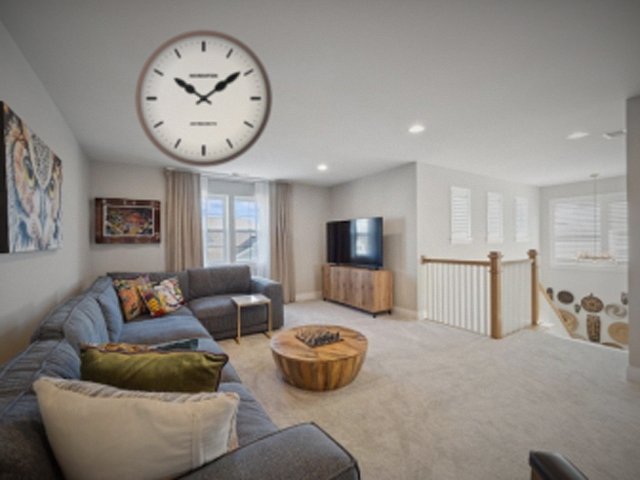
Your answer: **10:09**
